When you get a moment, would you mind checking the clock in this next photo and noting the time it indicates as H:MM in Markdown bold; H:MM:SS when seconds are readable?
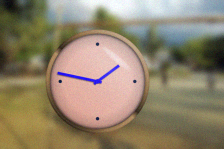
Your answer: **1:47**
